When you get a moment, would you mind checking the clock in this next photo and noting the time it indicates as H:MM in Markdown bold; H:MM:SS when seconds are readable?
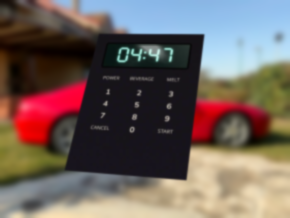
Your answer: **4:47**
